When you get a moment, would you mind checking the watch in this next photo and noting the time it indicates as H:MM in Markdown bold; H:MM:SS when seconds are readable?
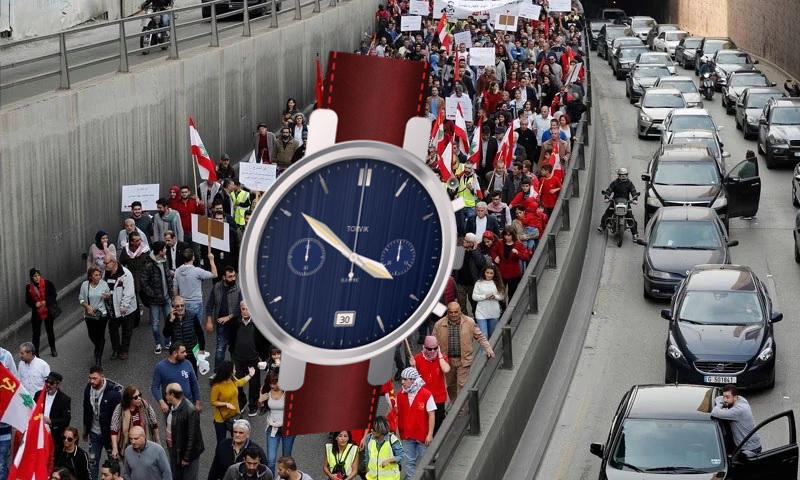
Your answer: **3:51**
